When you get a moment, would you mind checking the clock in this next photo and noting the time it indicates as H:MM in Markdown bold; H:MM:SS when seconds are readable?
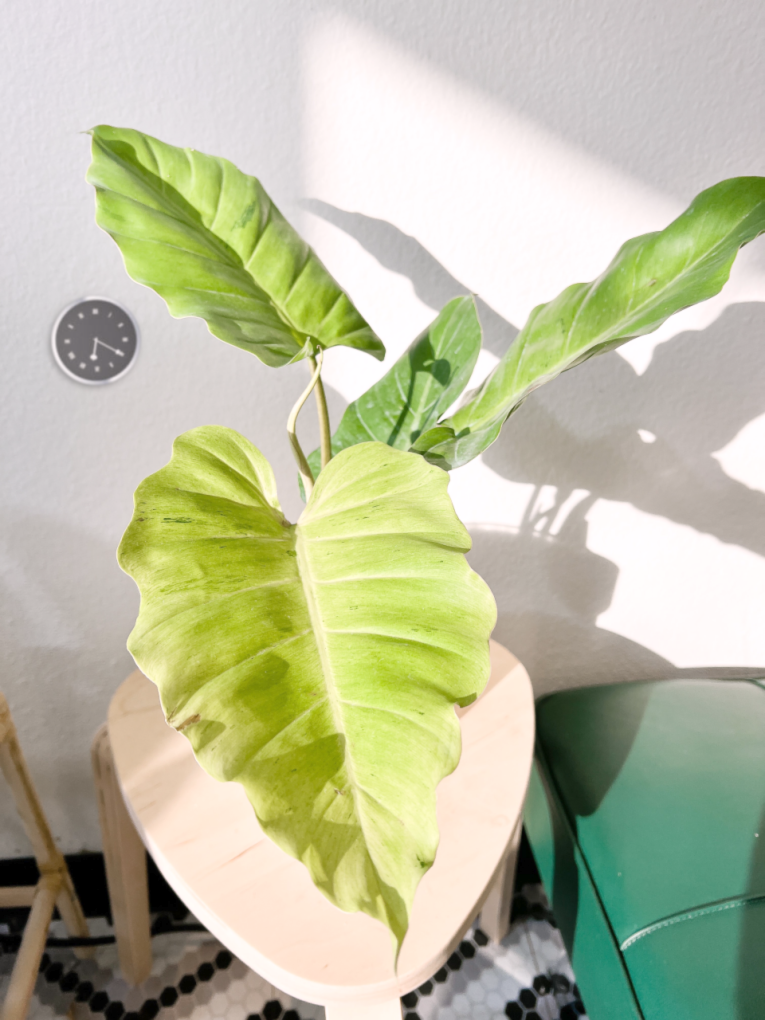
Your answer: **6:20**
